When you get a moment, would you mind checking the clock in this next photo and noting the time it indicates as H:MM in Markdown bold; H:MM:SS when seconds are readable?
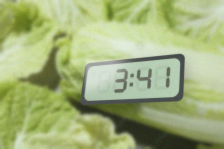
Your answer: **3:41**
